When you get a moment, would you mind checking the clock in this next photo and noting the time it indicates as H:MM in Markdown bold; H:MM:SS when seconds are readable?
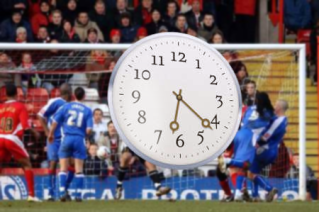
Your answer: **6:22**
